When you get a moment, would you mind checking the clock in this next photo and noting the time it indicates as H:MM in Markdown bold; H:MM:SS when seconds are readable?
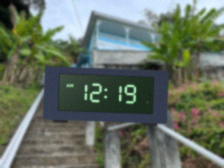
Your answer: **12:19**
